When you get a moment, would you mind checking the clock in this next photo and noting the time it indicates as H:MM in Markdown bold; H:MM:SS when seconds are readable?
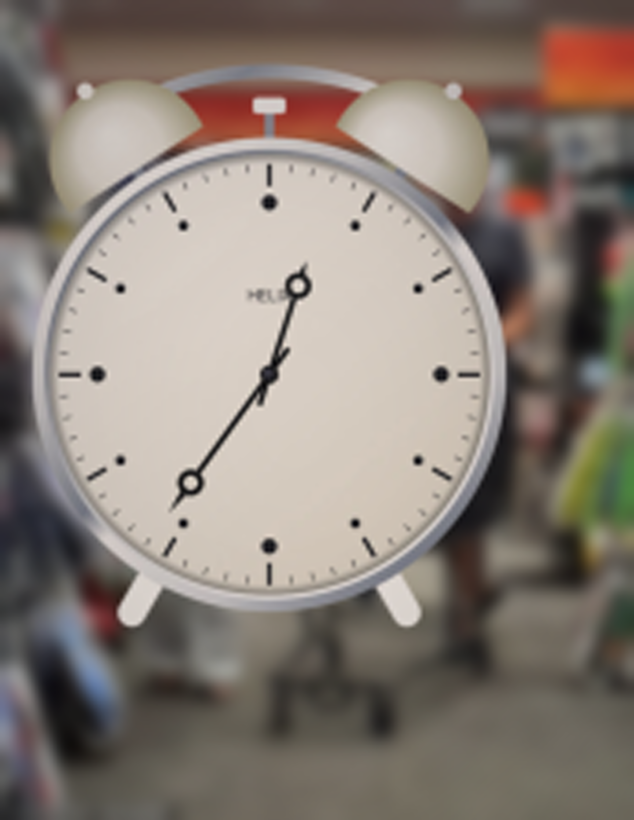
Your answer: **12:36**
